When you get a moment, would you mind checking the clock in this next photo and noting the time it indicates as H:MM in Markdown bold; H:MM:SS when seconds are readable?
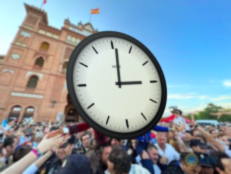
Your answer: **3:01**
